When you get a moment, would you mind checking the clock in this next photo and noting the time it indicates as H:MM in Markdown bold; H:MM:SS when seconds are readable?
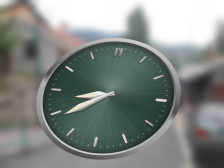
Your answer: **8:39**
